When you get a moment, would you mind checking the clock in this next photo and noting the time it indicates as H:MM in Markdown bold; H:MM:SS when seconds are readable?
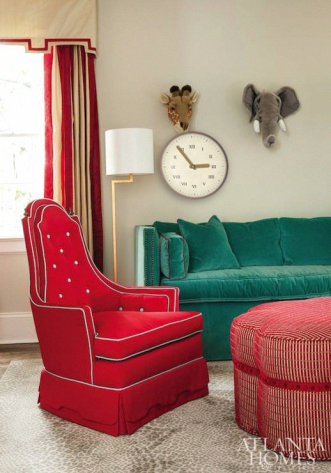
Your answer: **2:54**
